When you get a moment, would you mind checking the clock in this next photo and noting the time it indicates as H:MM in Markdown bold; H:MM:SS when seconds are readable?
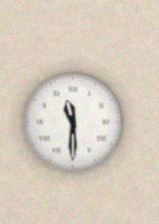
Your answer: **11:30**
